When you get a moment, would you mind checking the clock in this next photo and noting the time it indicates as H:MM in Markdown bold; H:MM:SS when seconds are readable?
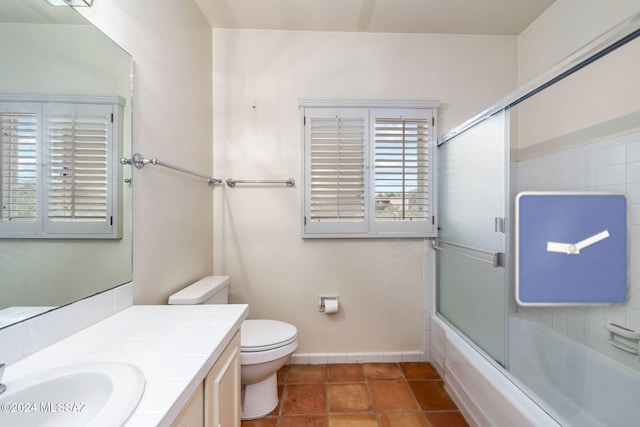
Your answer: **9:11**
